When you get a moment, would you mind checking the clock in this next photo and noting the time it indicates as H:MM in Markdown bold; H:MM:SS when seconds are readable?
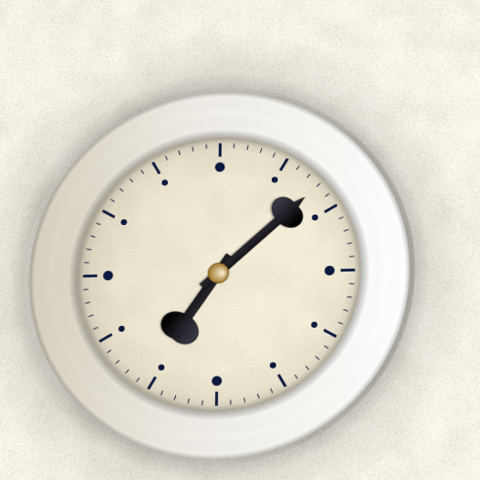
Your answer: **7:08**
